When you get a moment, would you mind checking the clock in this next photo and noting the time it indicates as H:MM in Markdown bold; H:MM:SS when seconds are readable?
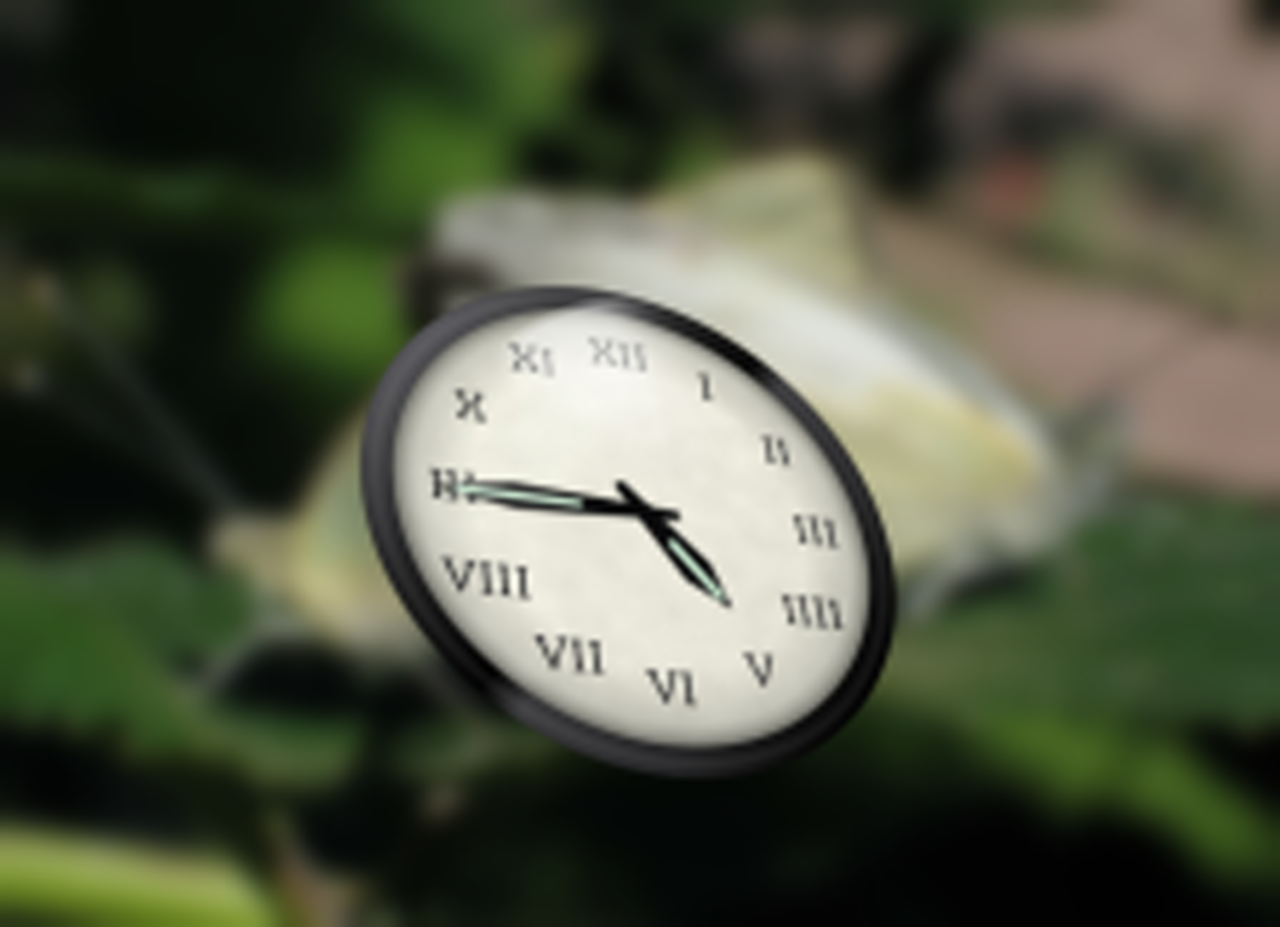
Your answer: **4:45**
